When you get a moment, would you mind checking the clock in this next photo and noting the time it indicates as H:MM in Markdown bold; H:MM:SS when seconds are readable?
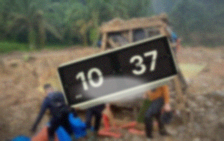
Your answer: **10:37**
